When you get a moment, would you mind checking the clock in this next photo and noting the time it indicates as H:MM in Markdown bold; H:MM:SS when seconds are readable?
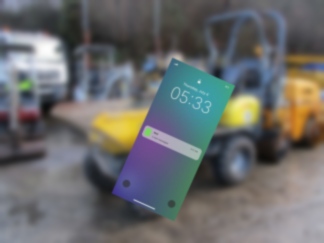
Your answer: **5:33**
